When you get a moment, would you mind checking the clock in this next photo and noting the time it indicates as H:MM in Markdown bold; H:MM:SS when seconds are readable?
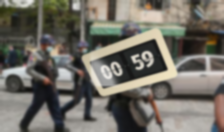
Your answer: **0:59**
